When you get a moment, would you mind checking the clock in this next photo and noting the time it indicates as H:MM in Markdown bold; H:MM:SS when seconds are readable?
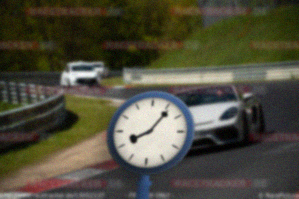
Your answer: **8:06**
